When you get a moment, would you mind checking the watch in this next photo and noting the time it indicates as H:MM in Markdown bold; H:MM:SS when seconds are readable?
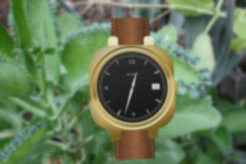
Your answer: **12:33**
